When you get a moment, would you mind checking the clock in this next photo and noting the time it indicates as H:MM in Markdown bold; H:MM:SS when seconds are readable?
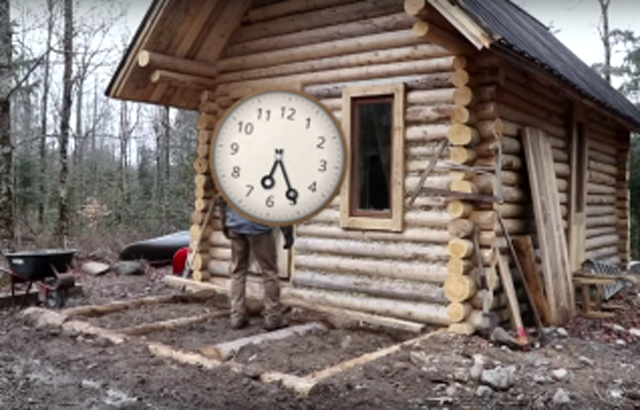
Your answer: **6:25**
